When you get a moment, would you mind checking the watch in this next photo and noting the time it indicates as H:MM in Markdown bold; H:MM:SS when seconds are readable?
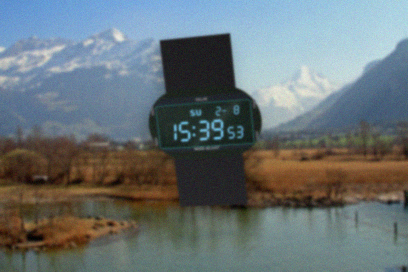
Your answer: **15:39:53**
